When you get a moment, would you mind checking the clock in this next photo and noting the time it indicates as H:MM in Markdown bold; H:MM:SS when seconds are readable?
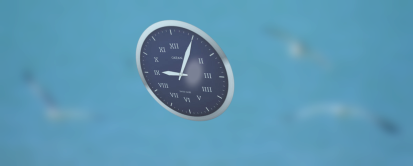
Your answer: **9:05**
